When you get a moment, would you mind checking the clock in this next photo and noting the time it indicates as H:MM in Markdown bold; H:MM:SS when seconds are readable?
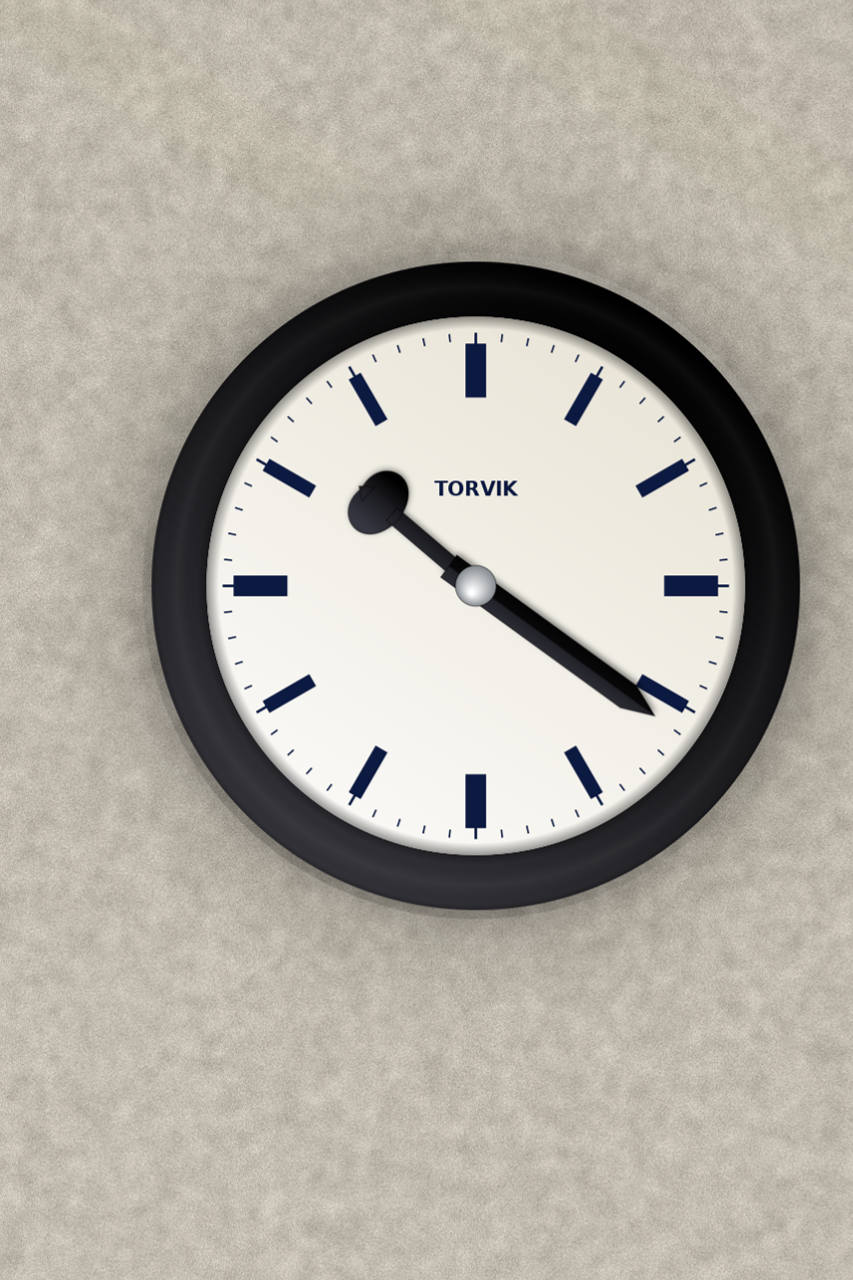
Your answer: **10:21**
